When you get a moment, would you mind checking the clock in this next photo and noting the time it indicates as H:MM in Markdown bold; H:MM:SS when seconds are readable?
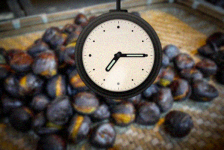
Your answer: **7:15**
